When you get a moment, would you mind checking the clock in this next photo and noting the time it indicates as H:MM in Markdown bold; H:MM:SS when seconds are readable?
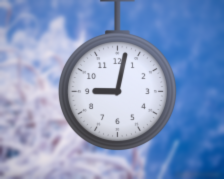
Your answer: **9:02**
